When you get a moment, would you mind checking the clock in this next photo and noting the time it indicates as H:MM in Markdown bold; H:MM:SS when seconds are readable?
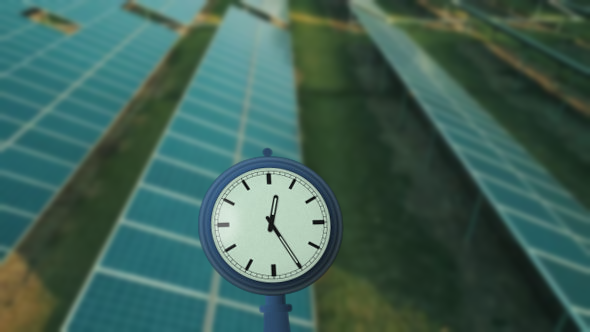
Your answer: **12:25**
